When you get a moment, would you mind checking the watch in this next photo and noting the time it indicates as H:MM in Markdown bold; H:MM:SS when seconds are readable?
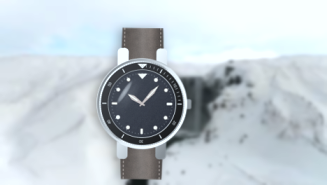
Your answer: **10:07**
